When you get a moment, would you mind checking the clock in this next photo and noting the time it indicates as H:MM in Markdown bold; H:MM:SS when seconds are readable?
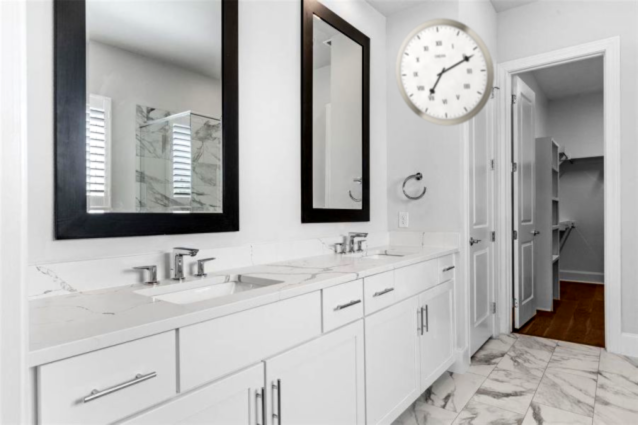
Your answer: **7:11**
